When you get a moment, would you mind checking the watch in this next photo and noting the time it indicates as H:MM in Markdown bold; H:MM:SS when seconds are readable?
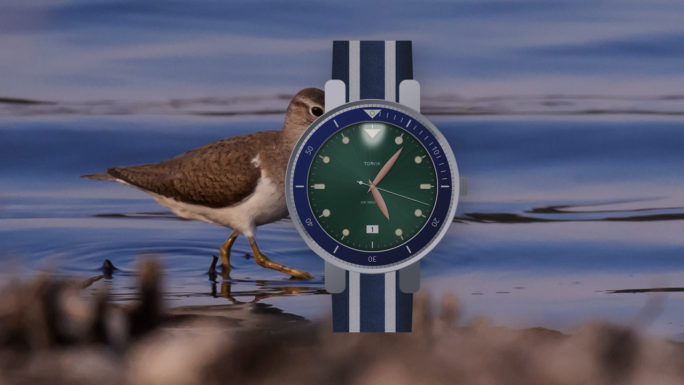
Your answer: **5:06:18**
